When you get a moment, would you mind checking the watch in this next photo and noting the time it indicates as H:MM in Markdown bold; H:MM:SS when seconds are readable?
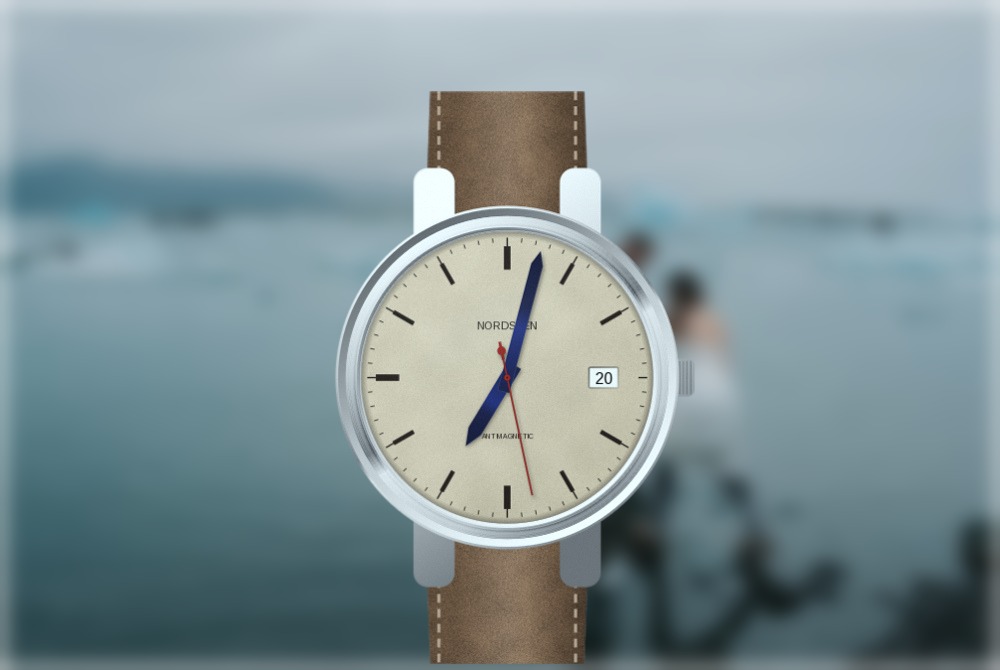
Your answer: **7:02:28**
